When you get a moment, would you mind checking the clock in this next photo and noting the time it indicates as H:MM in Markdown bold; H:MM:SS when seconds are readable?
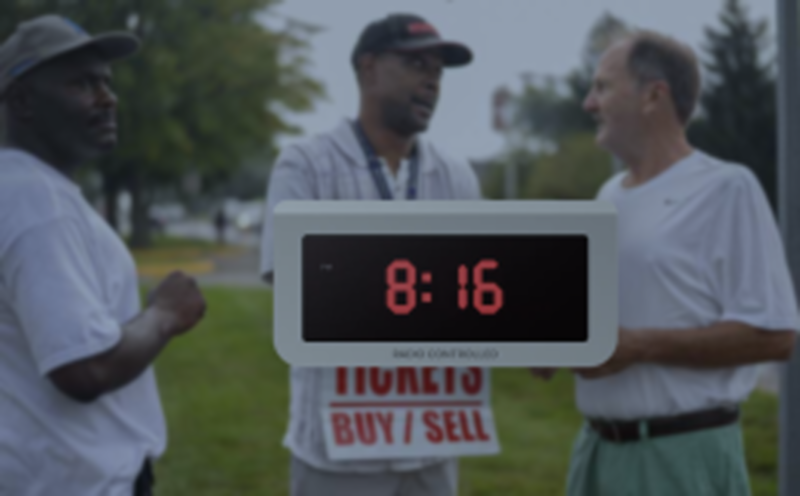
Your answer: **8:16**
